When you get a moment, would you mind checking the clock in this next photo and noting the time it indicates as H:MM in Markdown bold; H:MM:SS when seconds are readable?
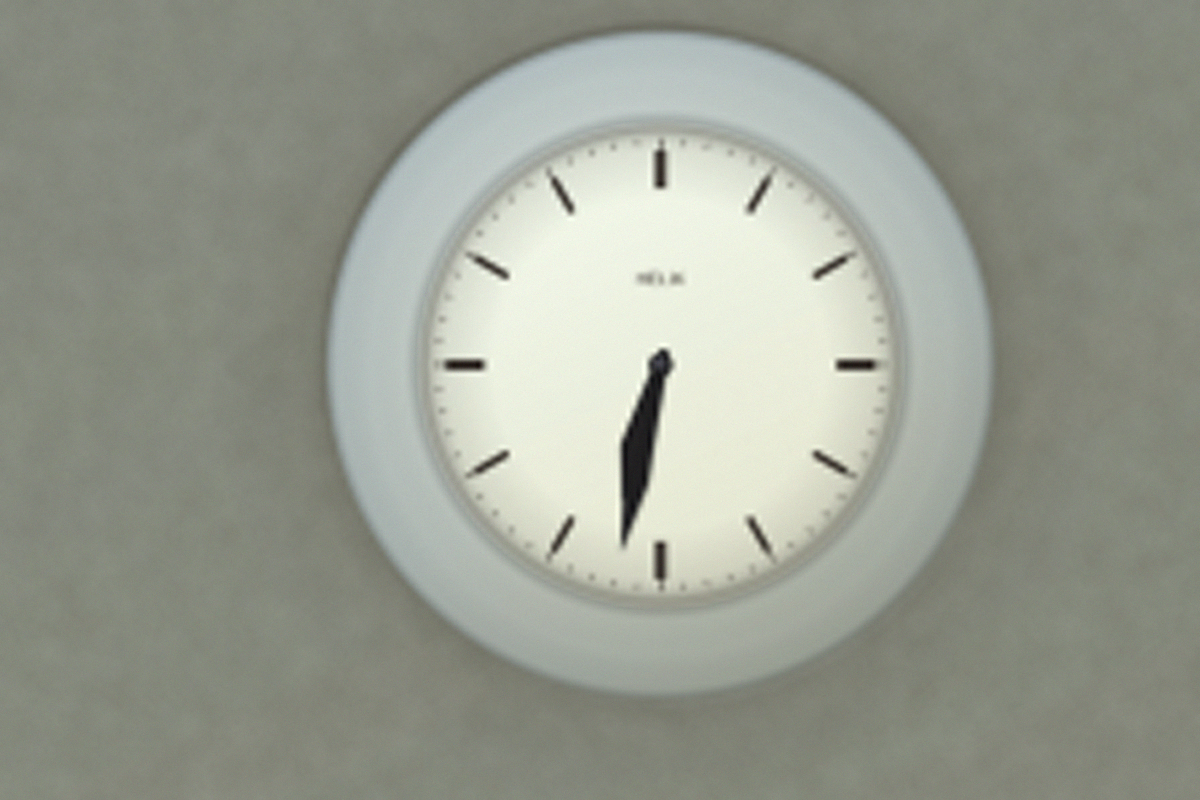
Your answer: **6:32**
